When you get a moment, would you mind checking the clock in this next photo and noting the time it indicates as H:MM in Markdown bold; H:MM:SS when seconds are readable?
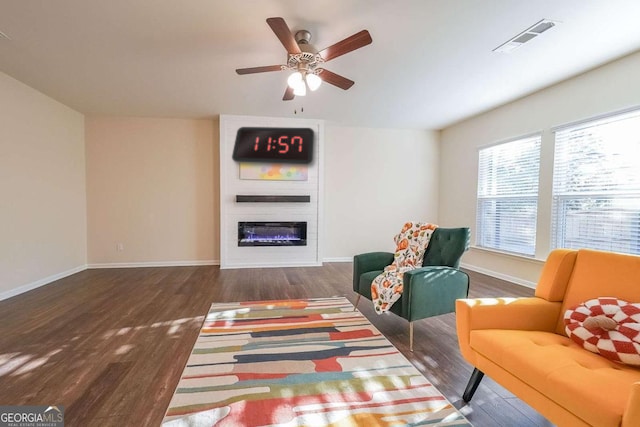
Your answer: **11:57**
